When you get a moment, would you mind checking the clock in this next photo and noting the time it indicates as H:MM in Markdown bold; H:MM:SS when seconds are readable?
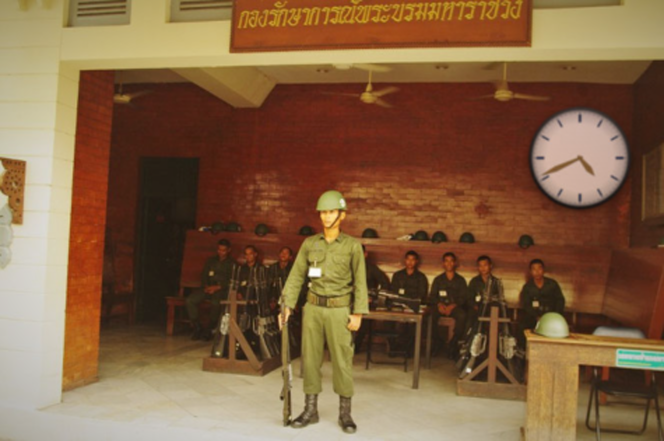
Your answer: **4:41**
